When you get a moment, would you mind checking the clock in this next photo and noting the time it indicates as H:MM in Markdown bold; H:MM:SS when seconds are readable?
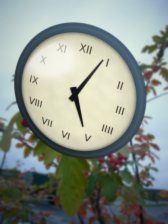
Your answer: **5:04**
